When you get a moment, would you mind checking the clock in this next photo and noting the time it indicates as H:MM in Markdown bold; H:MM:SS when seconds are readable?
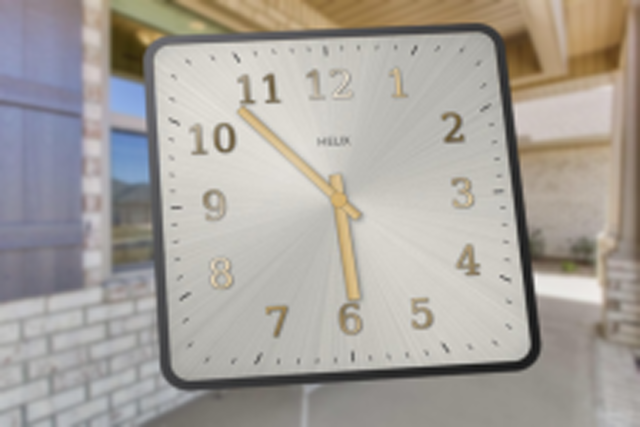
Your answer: **5:53**
